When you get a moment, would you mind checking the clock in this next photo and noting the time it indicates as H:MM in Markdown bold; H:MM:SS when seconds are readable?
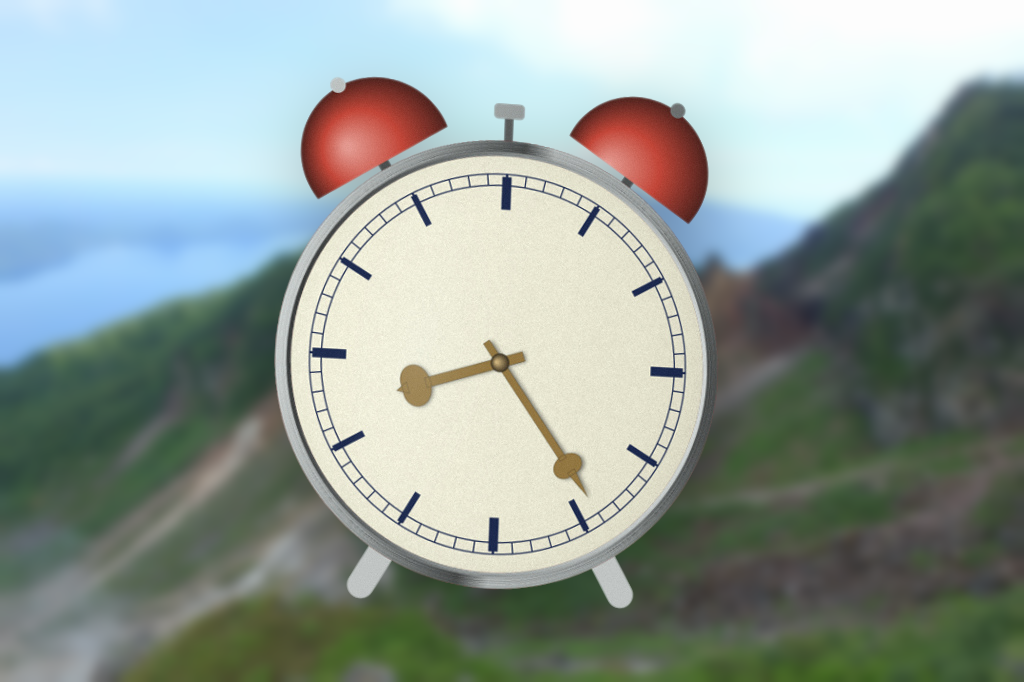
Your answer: **8:24**
